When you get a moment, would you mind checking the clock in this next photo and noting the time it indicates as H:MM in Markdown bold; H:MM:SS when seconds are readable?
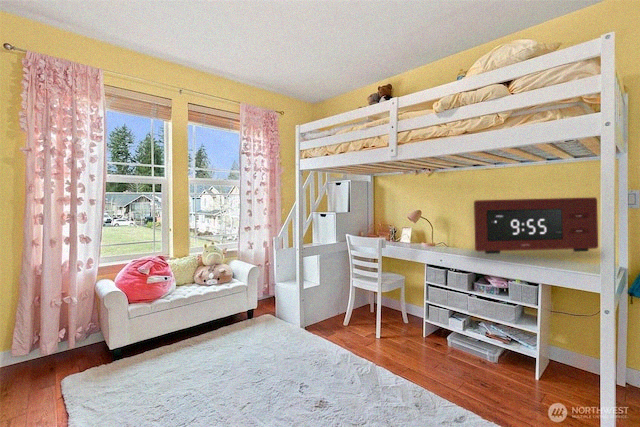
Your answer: **9:55**
